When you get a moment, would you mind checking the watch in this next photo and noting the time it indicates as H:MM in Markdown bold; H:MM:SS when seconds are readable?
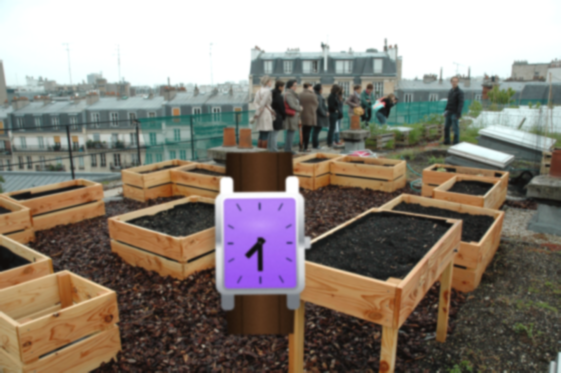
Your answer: **7:30**
